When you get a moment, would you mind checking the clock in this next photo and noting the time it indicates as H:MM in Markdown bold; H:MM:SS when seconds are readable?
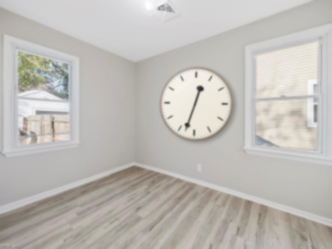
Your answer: **12:33**
